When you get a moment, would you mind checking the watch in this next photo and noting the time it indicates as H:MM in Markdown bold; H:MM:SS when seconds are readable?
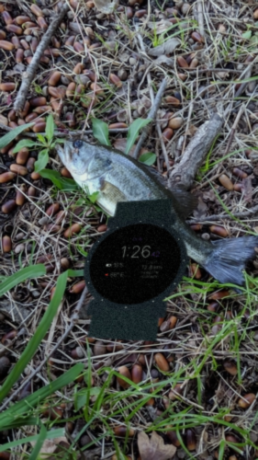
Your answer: **1:26**
